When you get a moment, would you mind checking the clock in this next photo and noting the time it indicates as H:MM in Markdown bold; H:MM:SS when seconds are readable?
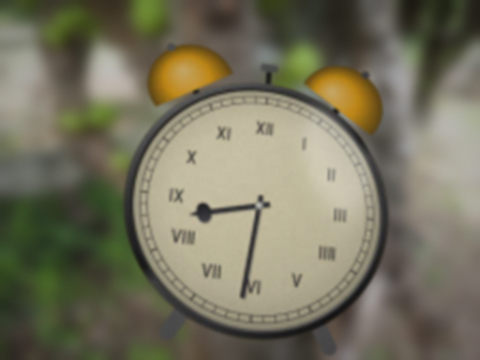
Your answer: **8:31**
